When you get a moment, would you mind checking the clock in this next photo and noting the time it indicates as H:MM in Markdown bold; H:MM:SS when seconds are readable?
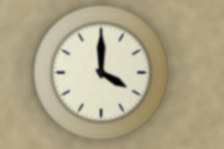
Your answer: **4:00**
